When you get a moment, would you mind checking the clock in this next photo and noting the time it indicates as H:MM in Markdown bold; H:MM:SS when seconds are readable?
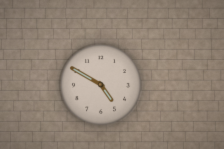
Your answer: **4:50**
